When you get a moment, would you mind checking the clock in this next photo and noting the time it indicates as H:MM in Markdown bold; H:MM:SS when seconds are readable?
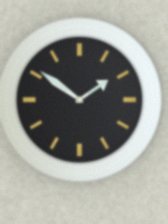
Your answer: **1:51**
